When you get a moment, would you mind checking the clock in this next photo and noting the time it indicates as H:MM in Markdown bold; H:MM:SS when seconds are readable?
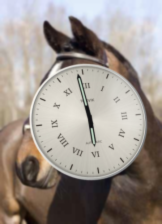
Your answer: **5:59**
